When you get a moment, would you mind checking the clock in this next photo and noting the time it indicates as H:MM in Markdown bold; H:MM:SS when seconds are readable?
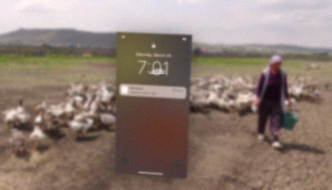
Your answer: **7:01**
